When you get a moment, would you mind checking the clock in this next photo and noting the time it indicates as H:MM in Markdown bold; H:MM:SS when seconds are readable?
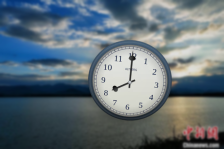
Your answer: **8:00**
